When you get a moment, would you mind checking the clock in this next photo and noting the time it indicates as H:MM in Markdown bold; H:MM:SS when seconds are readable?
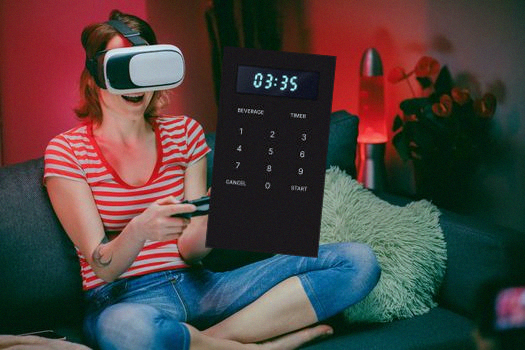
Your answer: **3:35**
